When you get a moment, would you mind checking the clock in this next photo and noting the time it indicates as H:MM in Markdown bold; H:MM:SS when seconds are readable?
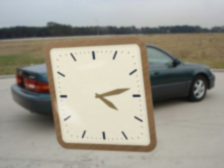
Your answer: **4:13**
